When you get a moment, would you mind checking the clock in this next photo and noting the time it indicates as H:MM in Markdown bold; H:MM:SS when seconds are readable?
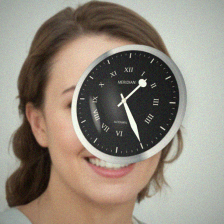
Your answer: **1:25**
